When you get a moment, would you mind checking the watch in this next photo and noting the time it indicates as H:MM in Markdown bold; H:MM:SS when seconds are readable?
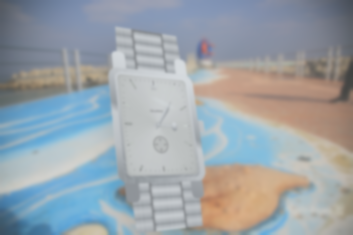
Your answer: **3:06**
